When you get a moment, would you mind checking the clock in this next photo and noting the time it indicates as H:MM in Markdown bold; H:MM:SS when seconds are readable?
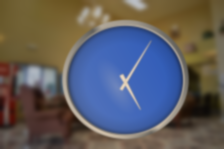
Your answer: **5:05**
